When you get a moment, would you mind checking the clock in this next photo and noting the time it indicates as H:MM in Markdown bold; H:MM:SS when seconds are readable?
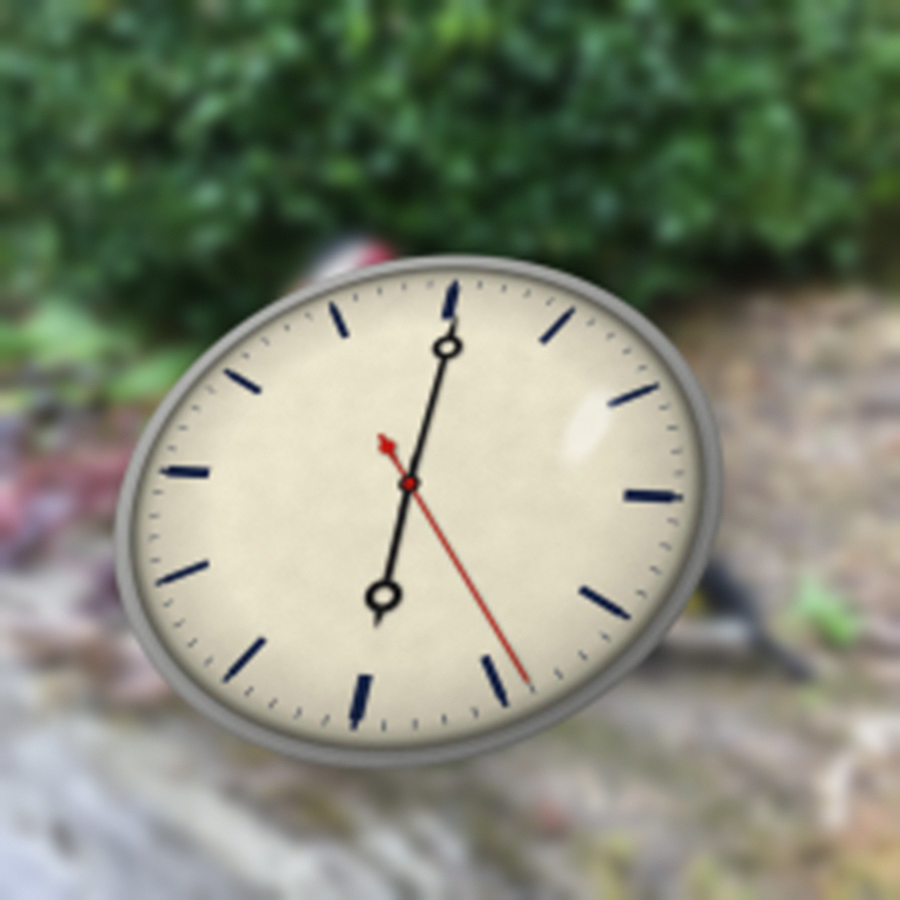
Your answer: **6:00:24**
